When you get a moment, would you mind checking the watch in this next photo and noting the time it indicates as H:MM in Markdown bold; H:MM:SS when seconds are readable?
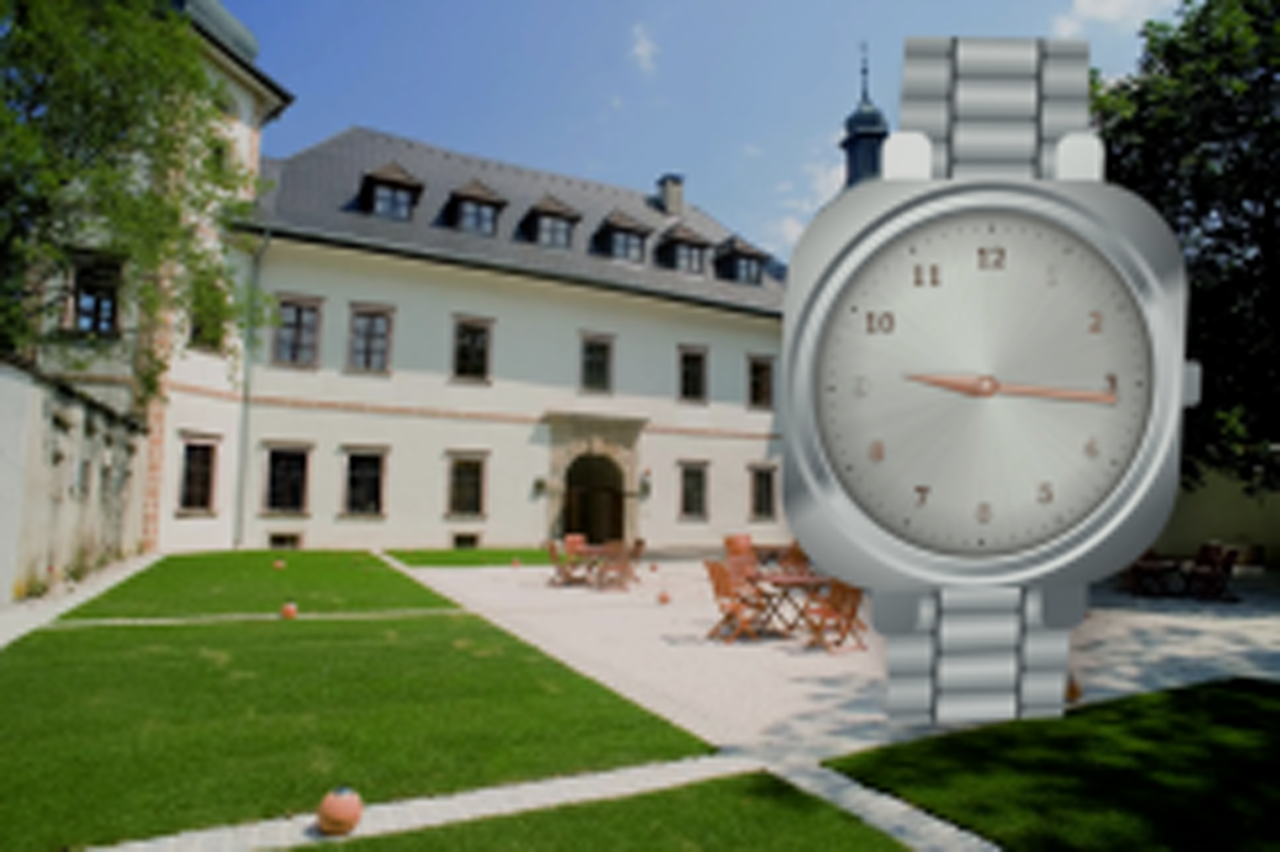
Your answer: **9:16**
